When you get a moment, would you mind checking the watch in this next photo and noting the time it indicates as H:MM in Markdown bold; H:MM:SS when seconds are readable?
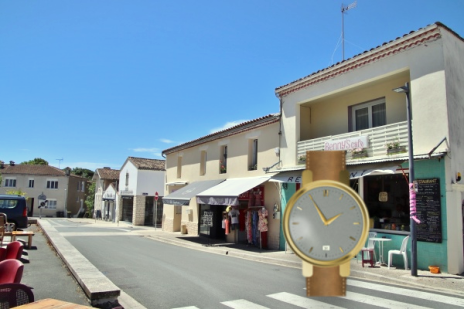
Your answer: **1:55**
